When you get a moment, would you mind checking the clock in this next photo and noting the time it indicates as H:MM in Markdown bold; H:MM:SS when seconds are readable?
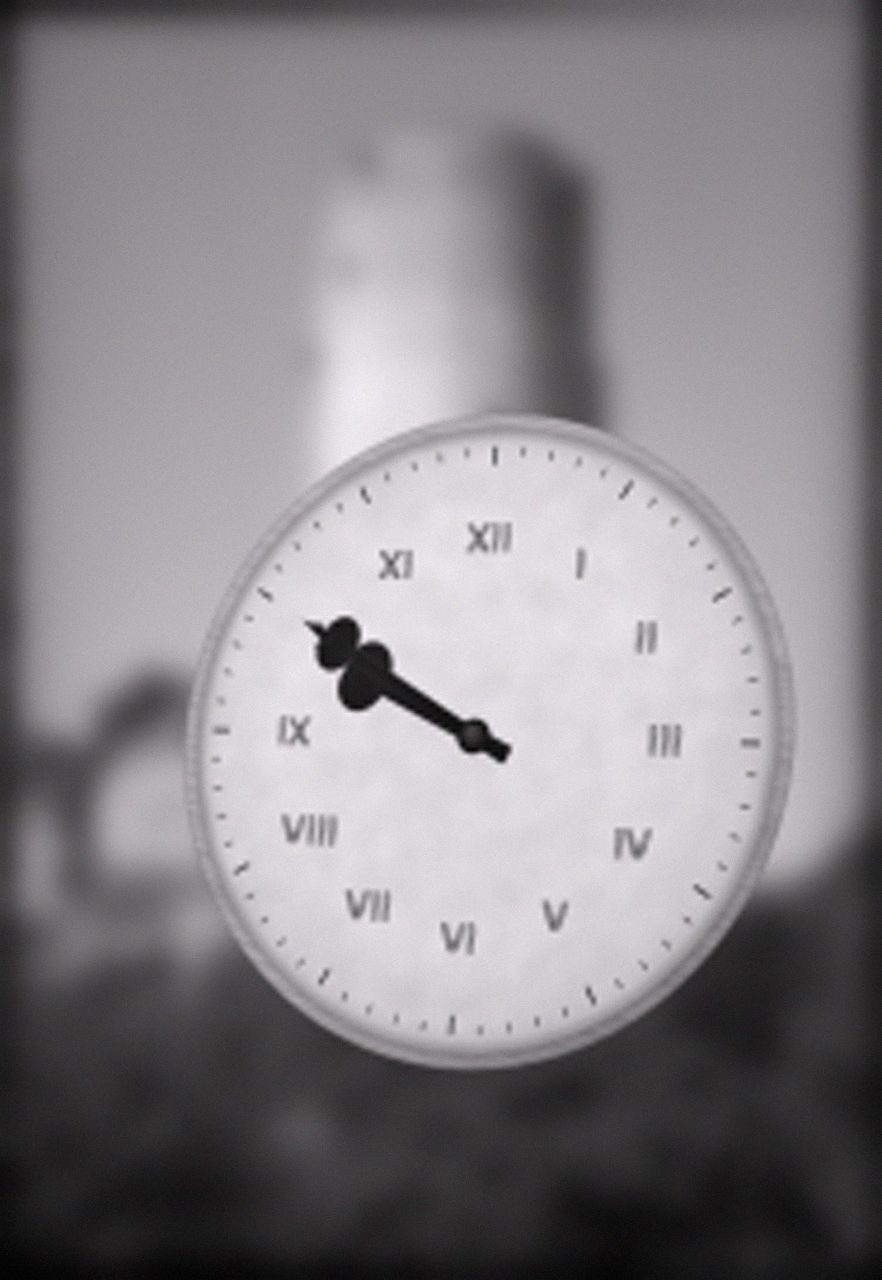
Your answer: **9:50**
